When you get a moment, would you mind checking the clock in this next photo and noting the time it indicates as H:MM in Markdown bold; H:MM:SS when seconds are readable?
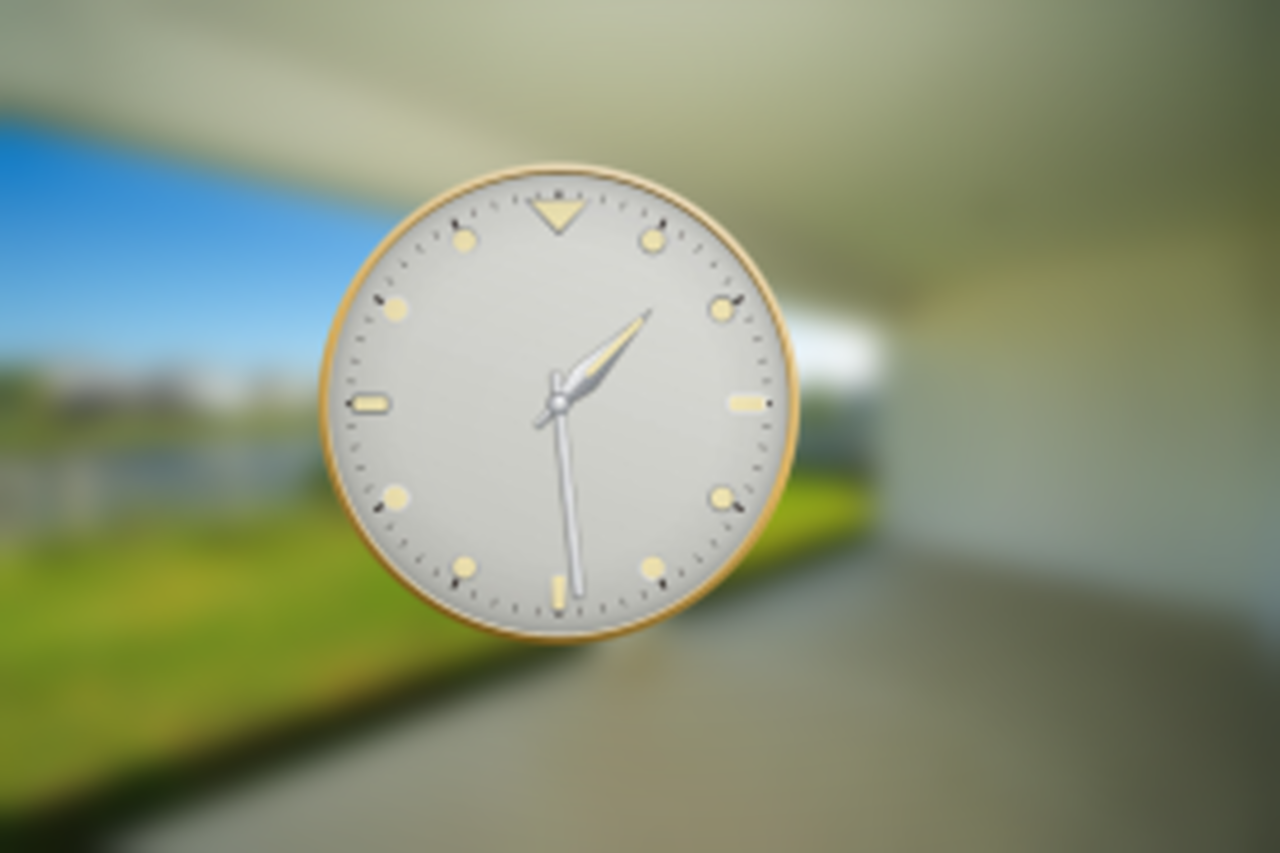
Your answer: **1:29**
